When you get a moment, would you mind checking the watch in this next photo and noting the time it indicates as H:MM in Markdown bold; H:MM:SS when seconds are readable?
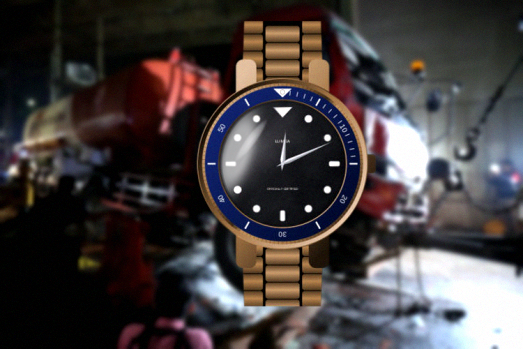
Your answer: **12:11**
